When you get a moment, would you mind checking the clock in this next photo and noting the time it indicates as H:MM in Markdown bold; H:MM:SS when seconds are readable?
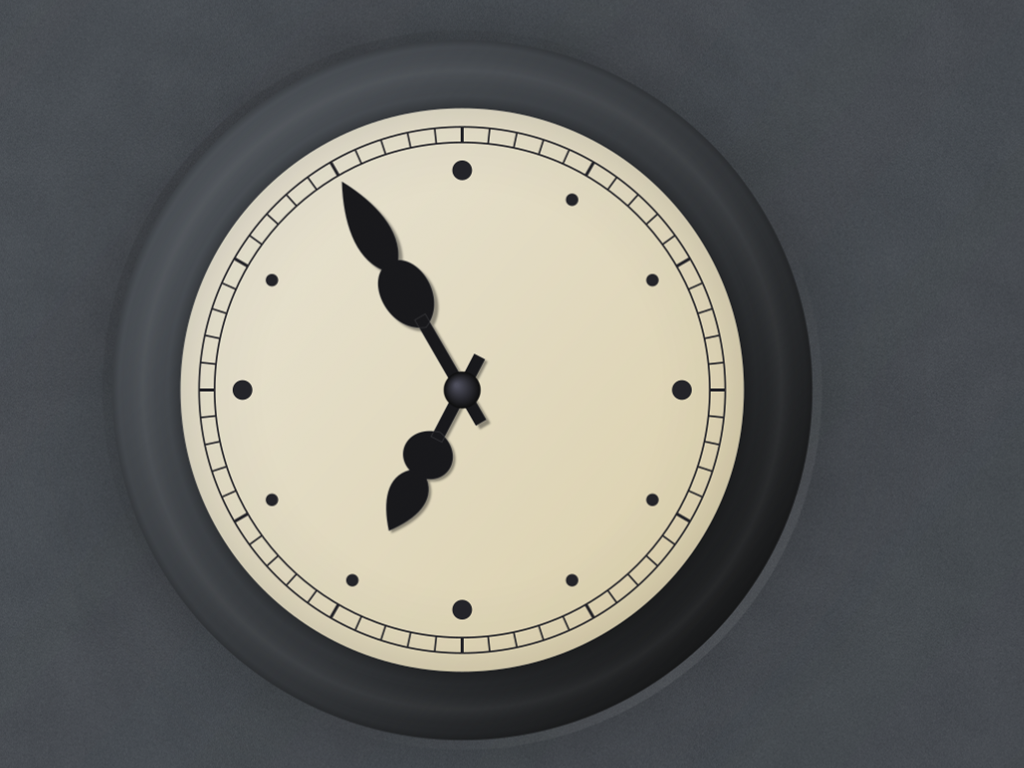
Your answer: **6:55**
